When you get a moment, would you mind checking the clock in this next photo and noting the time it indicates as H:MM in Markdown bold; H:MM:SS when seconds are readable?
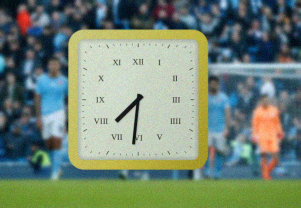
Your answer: **7:31**
